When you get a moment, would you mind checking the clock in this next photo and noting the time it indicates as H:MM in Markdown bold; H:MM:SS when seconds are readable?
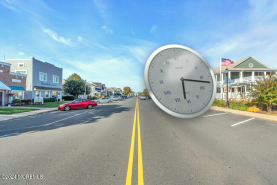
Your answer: **6:17**
